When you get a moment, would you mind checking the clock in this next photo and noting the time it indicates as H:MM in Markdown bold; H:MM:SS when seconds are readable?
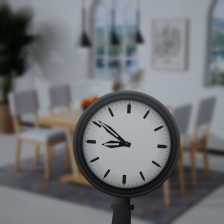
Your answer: **8:51**
